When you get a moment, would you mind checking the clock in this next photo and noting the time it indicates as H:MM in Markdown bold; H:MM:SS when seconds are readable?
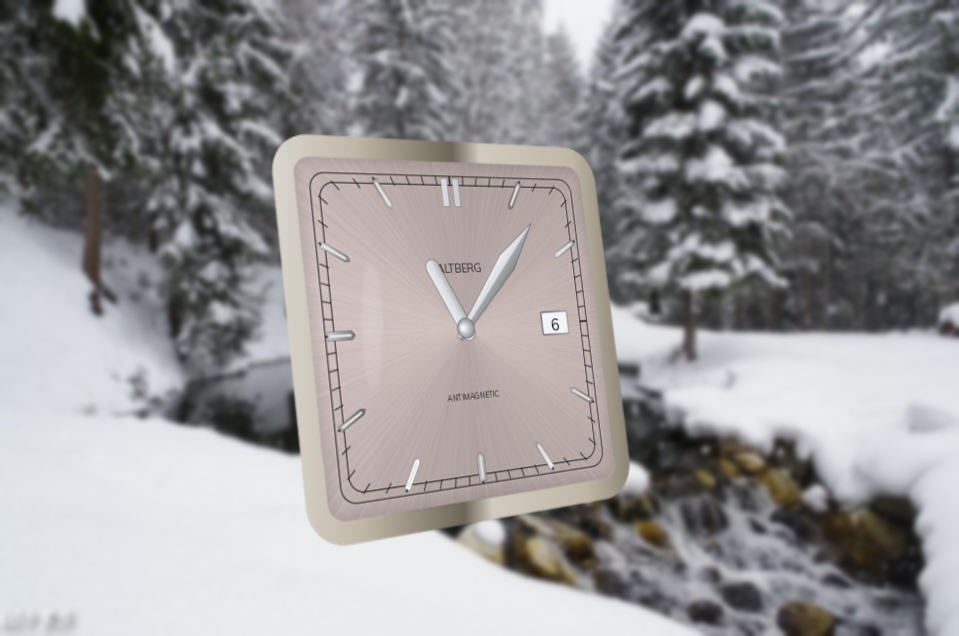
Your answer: **11:07**
